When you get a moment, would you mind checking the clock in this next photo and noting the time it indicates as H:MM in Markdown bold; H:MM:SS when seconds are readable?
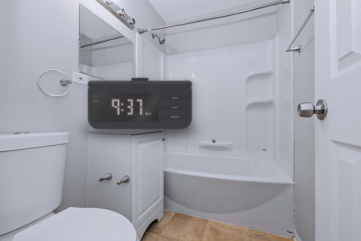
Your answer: **9:37**
